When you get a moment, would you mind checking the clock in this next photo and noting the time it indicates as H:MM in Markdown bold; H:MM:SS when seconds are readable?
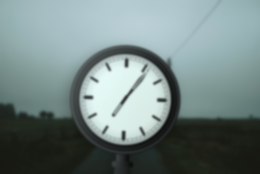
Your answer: **7:06**
